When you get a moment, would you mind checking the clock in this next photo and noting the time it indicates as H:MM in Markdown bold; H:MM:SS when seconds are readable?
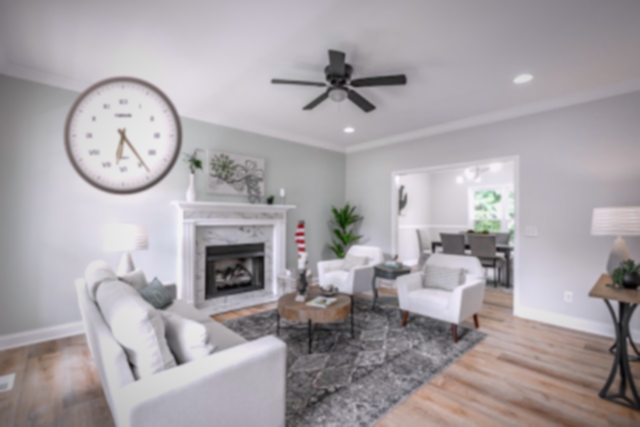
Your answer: **6:24**
